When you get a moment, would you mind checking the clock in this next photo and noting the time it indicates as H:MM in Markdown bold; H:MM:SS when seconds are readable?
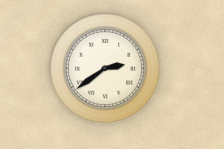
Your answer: **2:39**
